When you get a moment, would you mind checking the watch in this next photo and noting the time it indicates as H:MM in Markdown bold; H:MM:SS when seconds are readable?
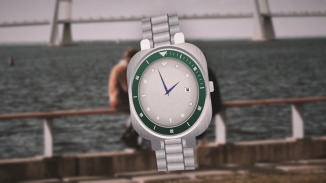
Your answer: **1:57**
